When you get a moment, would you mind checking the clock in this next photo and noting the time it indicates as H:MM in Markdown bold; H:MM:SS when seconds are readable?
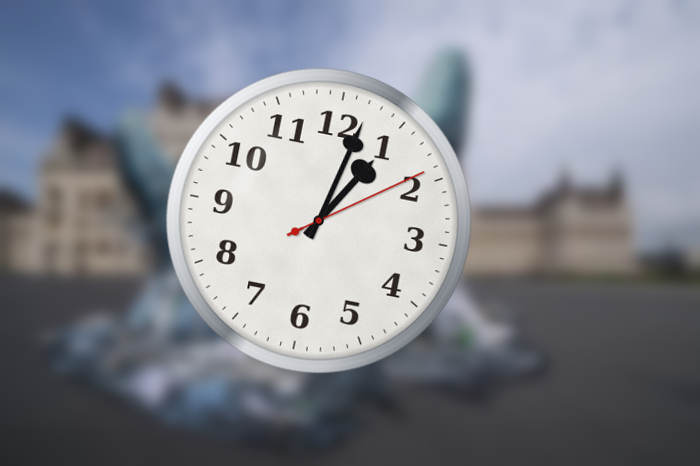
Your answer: **1:02:09**
